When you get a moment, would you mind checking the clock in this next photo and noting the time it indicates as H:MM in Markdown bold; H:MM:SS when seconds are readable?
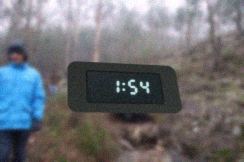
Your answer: **1:54**
